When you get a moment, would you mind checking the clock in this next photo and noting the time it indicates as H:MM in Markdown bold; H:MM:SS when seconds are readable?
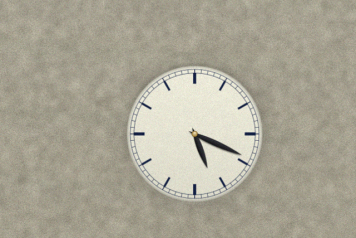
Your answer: **5:19**
